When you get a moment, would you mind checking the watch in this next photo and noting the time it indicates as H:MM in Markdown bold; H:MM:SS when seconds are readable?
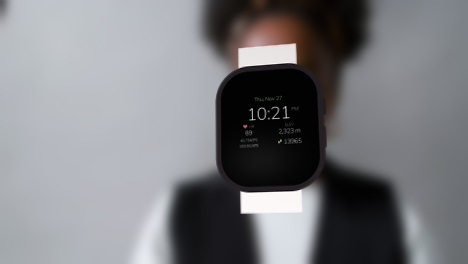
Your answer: **10:21**
